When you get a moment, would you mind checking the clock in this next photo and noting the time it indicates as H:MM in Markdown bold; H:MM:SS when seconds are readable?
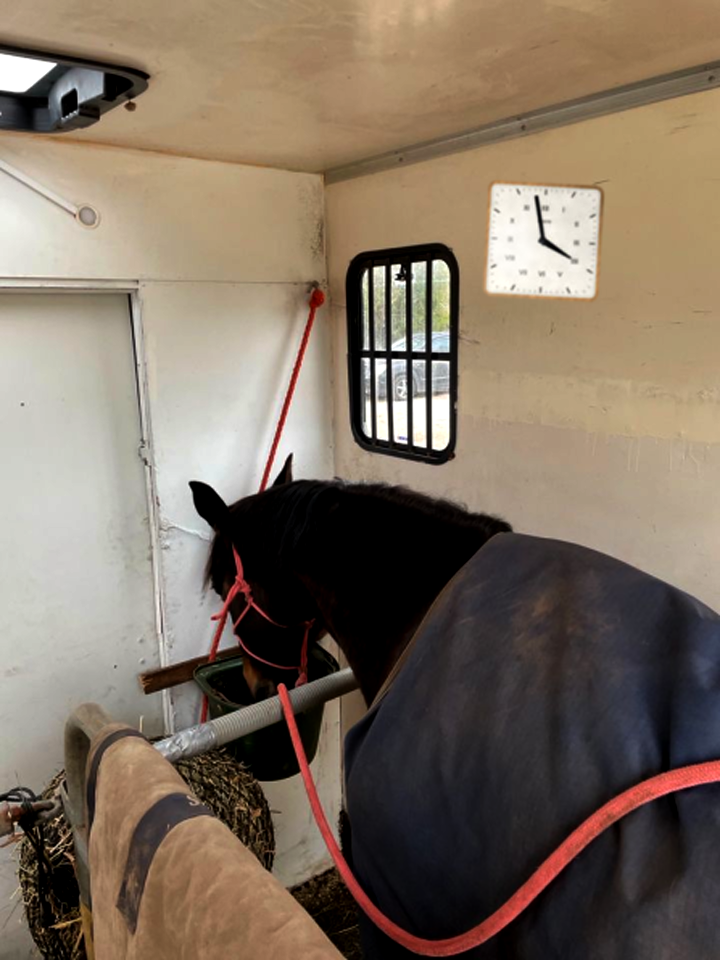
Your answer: **3:58**
